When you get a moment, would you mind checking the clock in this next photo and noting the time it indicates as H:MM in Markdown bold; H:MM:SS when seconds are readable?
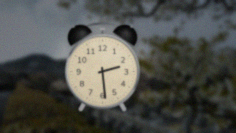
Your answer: **2:29**
